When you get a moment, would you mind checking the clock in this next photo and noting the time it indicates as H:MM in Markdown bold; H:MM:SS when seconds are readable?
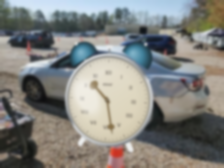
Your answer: **10:28**
